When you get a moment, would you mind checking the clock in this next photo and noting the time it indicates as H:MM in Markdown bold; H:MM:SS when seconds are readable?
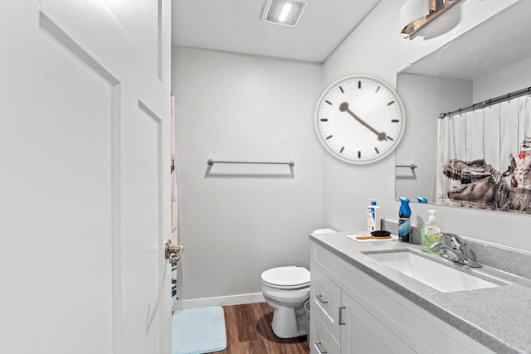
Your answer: **10:21**
